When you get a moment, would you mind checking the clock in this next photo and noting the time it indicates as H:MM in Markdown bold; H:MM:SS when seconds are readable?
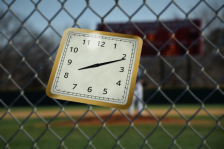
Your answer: **8:11**
